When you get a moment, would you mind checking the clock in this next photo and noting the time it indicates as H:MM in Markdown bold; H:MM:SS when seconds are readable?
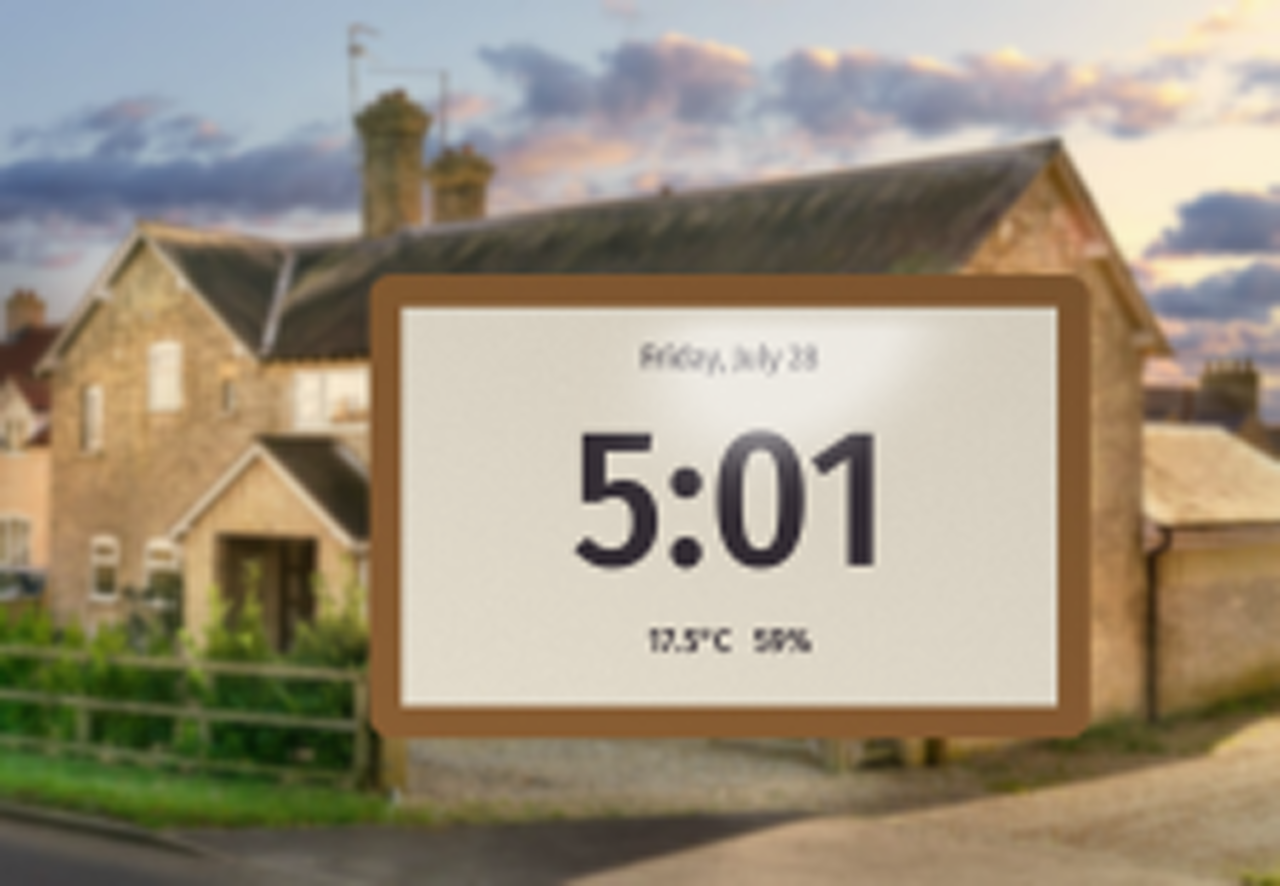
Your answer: **5:01**
